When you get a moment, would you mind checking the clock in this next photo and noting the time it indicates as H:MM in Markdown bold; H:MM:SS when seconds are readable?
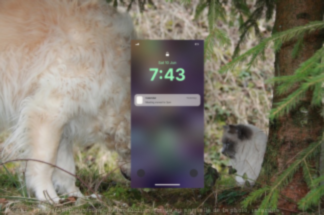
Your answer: **7:43**
